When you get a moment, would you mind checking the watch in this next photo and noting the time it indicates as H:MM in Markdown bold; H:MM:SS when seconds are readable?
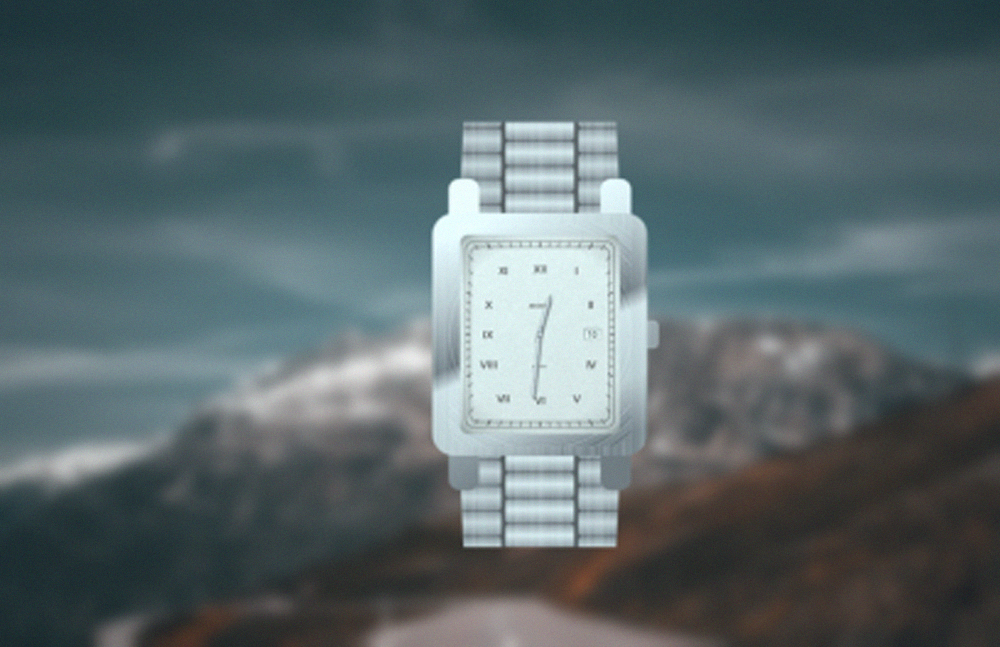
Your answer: **12:31**
